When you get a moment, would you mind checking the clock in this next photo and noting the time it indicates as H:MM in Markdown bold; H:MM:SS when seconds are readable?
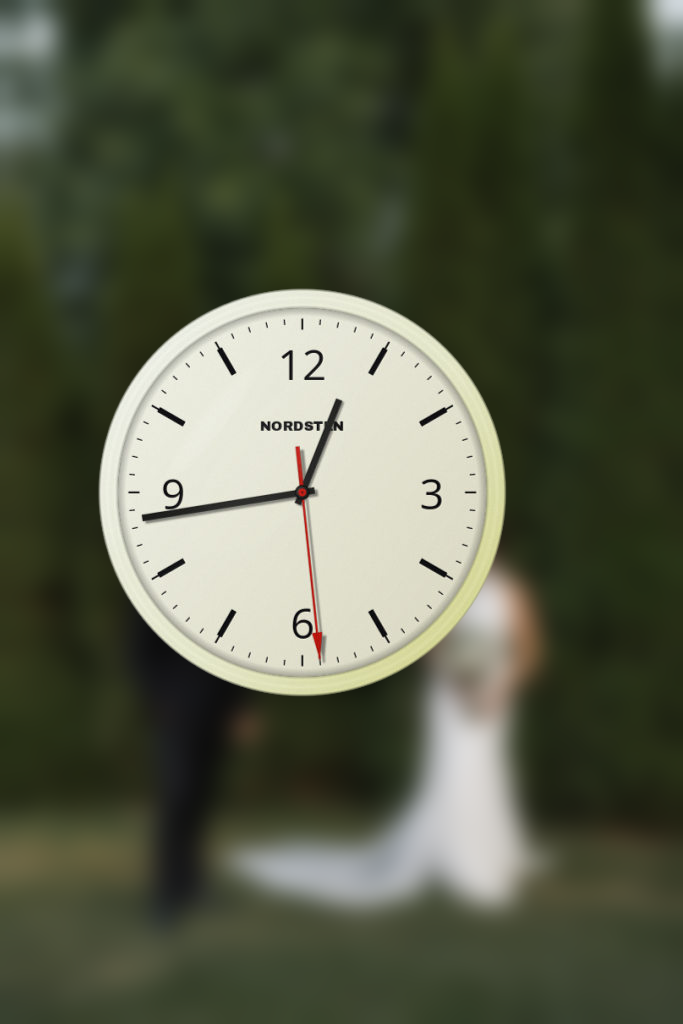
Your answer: **12:43:29**
